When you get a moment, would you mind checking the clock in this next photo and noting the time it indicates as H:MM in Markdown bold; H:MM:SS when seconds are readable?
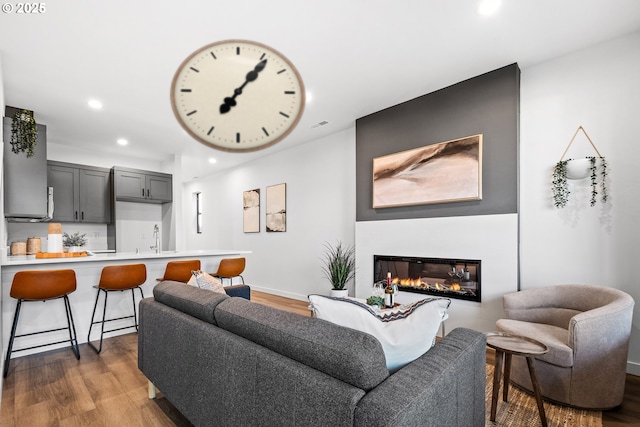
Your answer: **7:06**
